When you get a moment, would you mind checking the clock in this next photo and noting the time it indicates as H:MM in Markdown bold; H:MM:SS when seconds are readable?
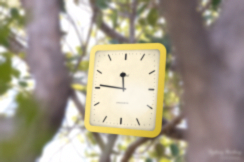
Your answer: **11:46**
